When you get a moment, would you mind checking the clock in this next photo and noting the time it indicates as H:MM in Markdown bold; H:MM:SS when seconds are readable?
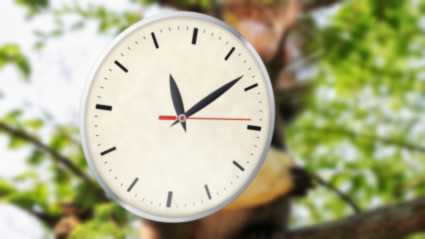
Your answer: **11:08:14**
